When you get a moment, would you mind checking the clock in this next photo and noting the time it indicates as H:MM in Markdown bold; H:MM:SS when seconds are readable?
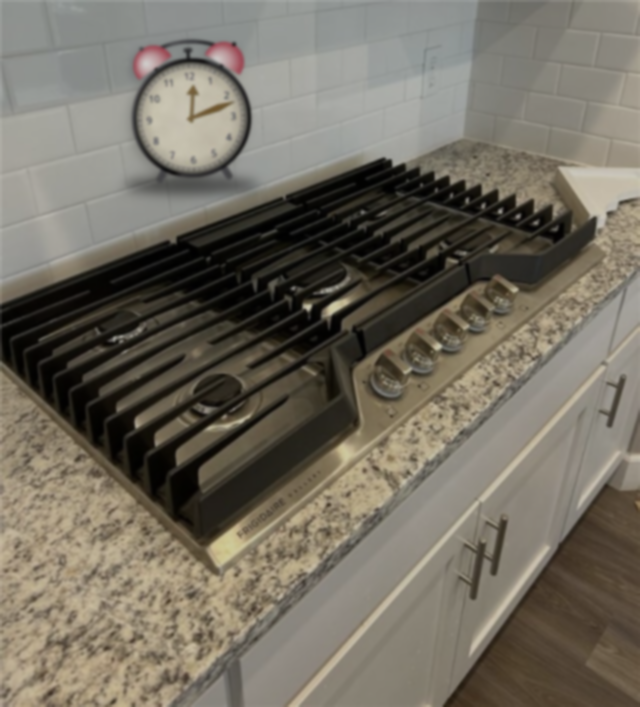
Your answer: **12:12**
